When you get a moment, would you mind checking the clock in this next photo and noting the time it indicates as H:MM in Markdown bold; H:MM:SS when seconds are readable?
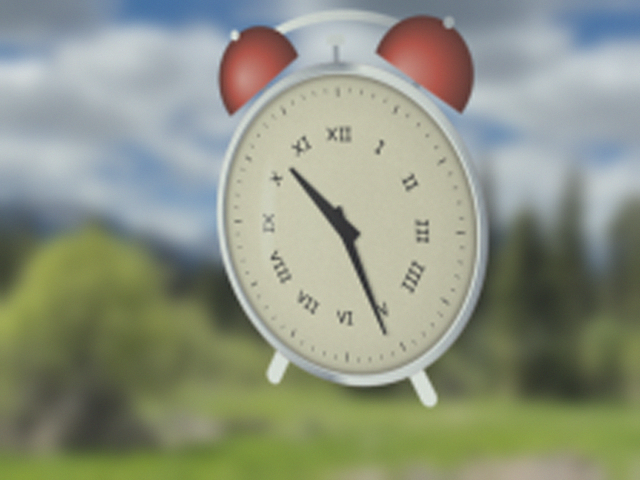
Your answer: **10:26**
